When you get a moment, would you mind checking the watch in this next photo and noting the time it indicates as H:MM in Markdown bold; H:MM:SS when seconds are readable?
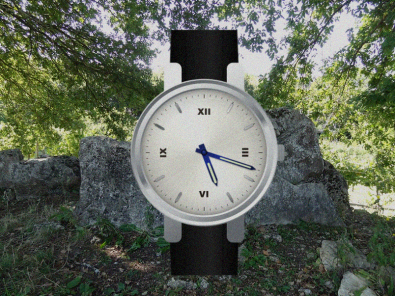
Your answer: **5:18**
